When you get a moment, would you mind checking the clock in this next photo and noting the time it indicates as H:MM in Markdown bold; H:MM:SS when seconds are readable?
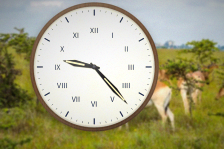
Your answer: **9:23**
